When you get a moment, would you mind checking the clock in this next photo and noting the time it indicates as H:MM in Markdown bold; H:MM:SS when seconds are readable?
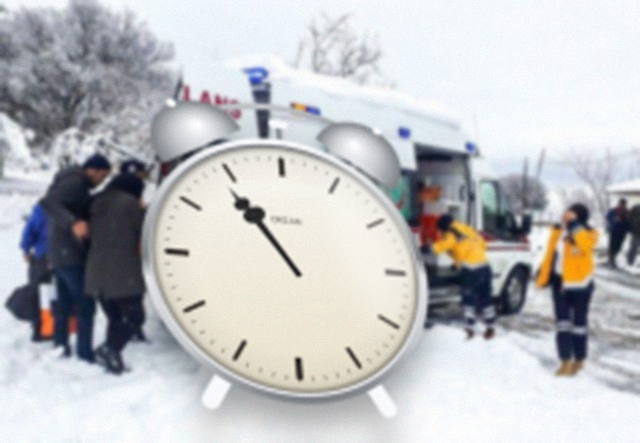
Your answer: **10:54**
